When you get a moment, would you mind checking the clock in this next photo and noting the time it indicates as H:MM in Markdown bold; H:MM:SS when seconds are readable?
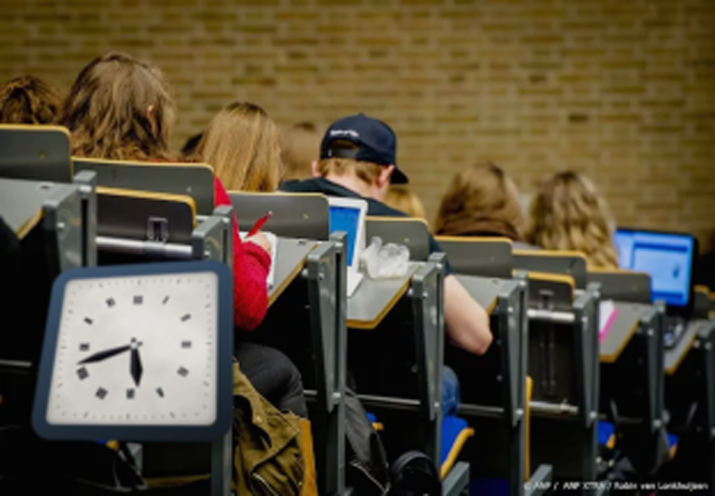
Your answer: **5:42**
